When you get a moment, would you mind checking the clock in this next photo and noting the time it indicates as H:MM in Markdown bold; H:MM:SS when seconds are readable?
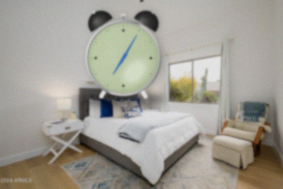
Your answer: **7:05**
